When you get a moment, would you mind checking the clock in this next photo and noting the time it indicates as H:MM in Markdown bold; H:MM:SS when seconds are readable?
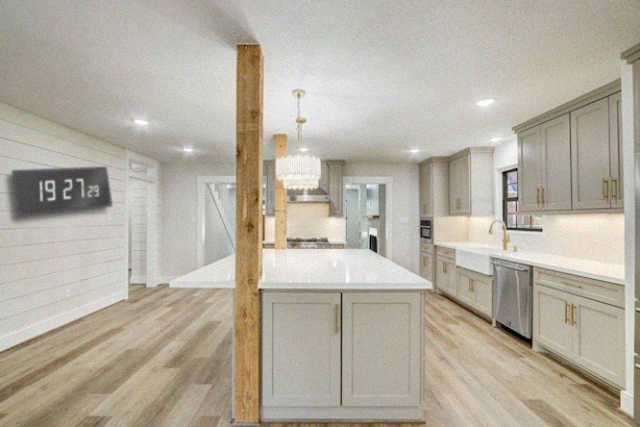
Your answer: **19:27:29**
